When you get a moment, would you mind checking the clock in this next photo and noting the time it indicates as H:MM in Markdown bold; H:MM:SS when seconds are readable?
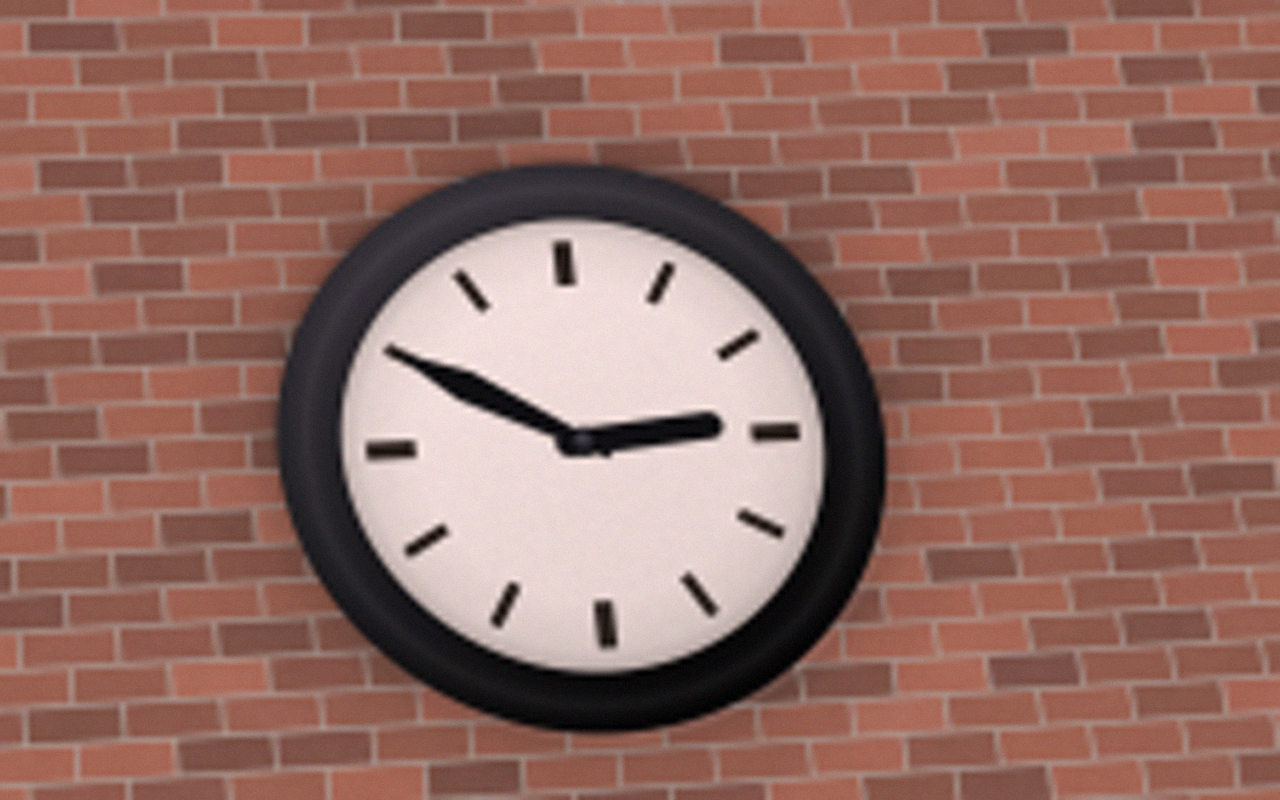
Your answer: **2:50**
